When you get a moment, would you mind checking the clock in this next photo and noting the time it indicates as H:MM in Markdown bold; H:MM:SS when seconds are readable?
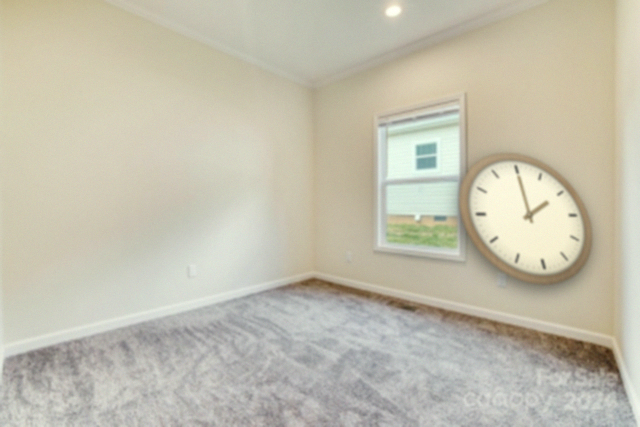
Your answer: **2:00**
